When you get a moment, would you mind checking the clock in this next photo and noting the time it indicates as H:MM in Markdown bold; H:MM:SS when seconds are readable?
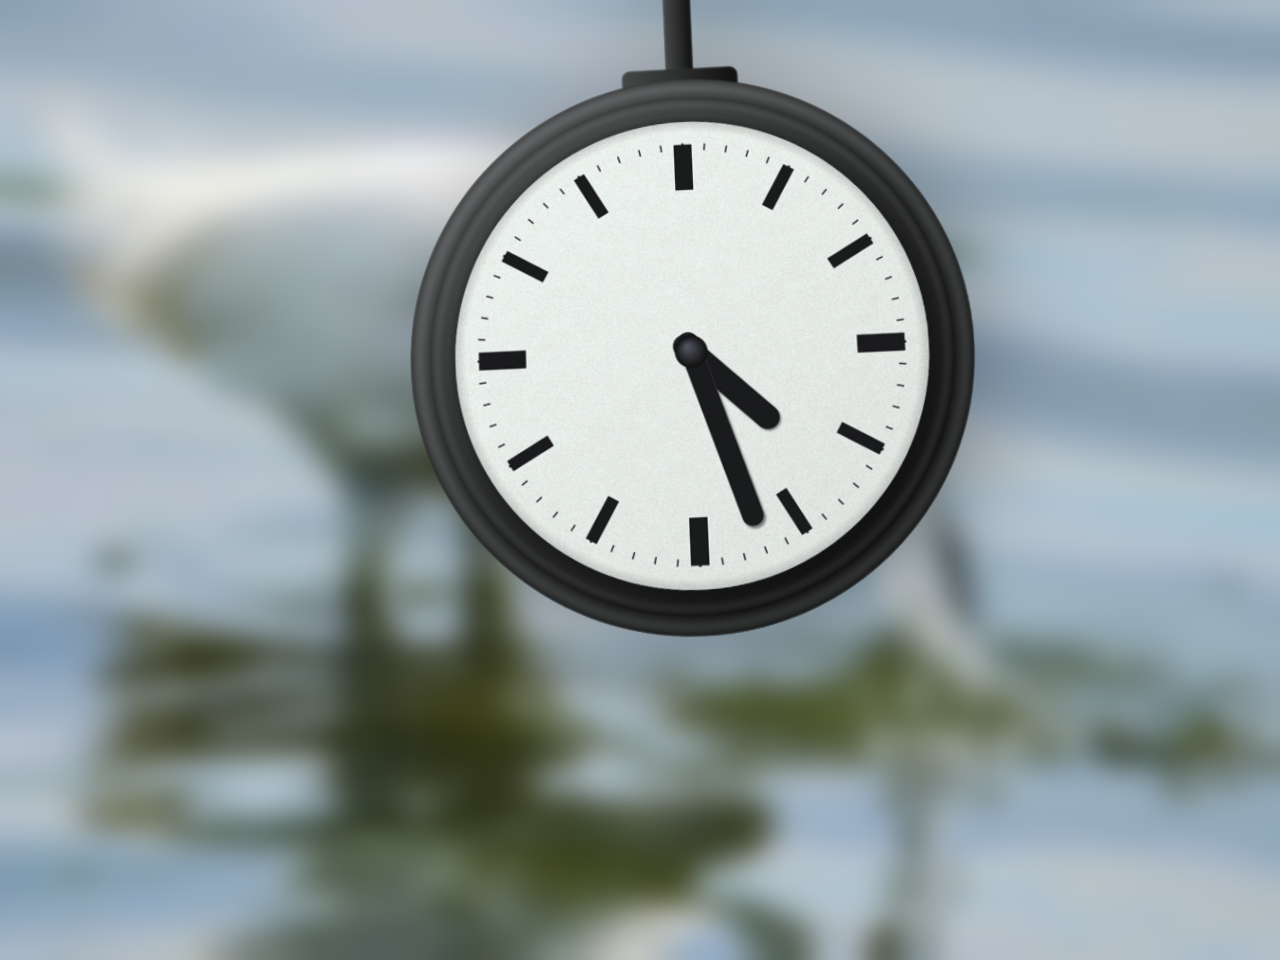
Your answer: **4:27**
